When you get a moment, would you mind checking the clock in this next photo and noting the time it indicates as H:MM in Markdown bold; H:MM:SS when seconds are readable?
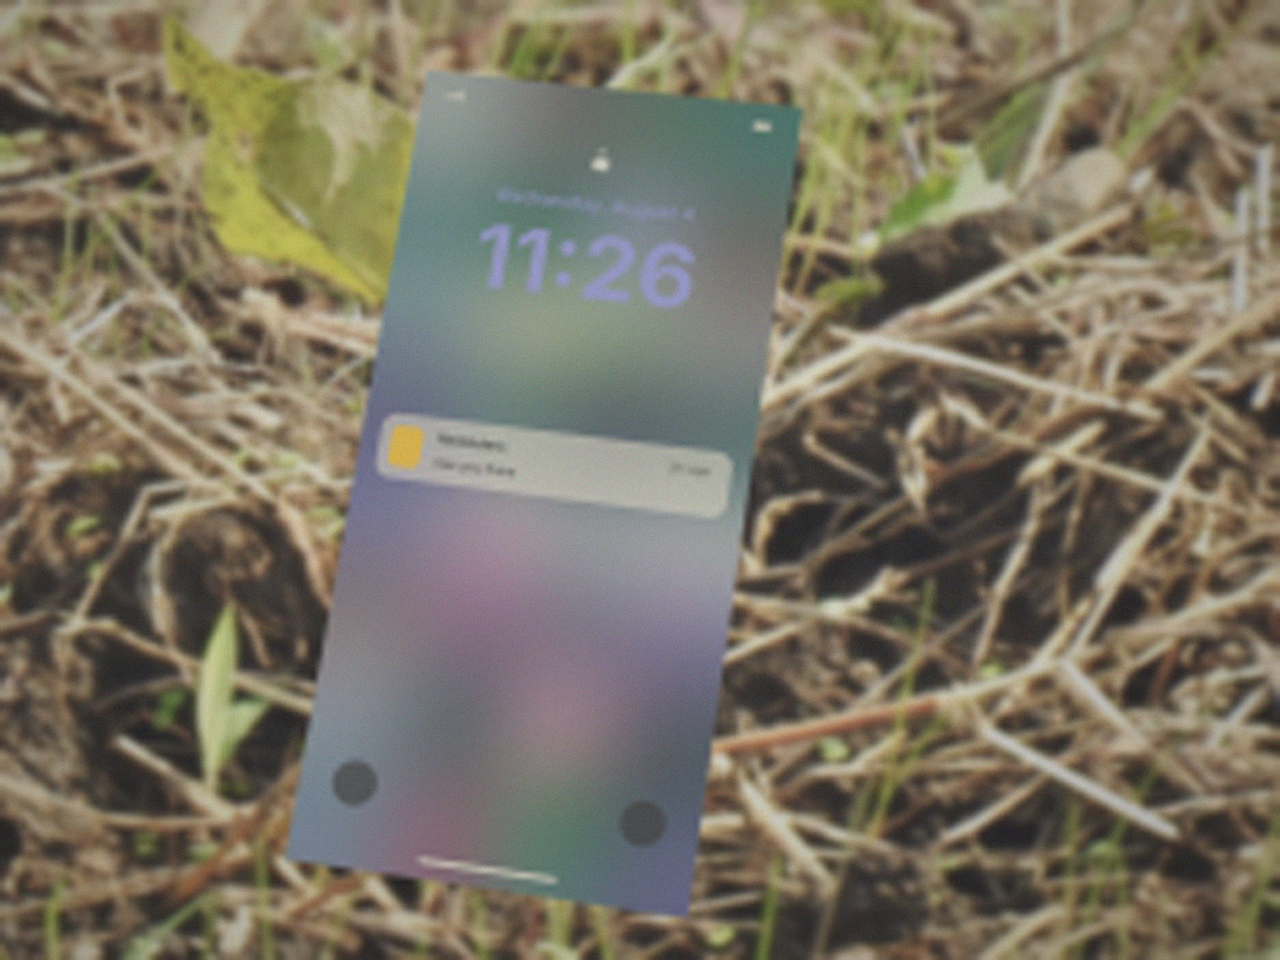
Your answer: **11:26**
